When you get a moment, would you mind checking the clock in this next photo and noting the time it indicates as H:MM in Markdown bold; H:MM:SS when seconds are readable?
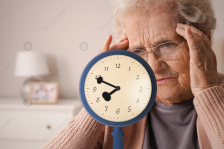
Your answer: **7:49**
